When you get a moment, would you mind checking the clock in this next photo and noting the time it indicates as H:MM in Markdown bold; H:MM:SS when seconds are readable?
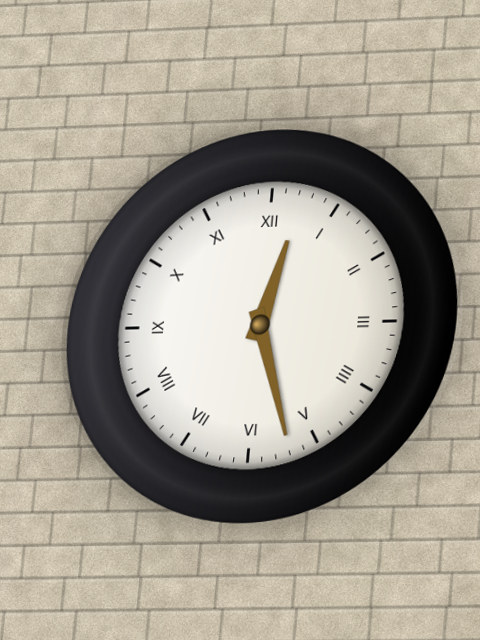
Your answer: **12:27**
